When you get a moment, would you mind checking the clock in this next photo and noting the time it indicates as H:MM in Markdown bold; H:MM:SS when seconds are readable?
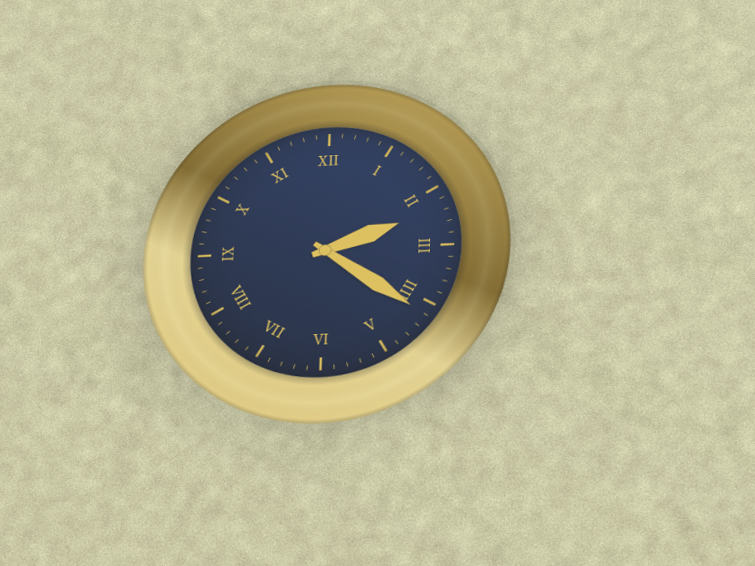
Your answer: **2:21**
